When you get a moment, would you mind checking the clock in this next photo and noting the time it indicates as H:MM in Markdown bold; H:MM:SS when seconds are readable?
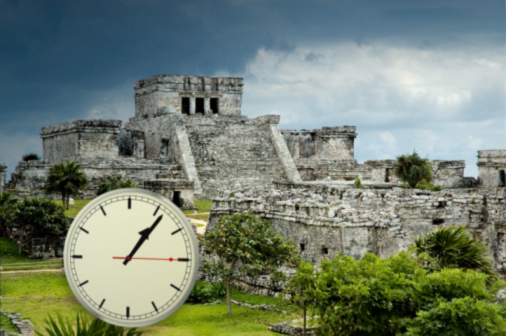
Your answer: **1:06:15**
